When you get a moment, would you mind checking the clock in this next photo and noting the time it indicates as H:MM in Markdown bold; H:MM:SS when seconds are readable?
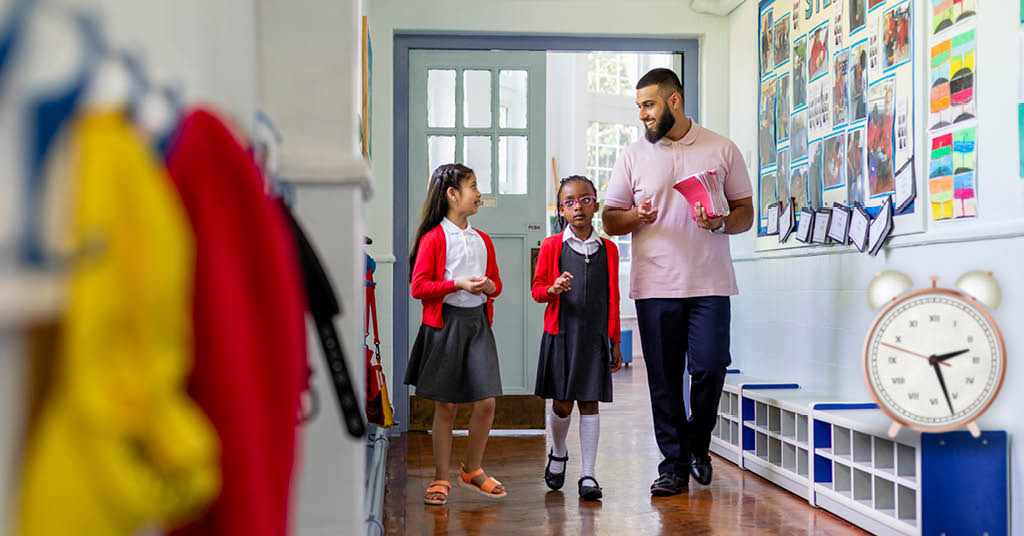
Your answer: **2:26:48**
